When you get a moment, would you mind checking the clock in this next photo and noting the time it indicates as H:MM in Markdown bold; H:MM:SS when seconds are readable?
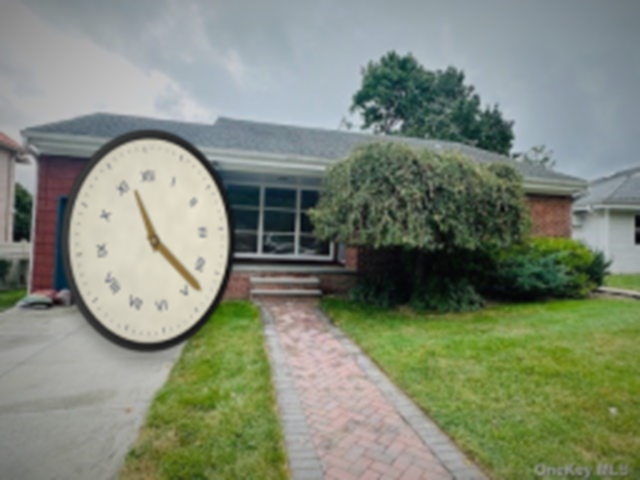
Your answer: **11:23**
